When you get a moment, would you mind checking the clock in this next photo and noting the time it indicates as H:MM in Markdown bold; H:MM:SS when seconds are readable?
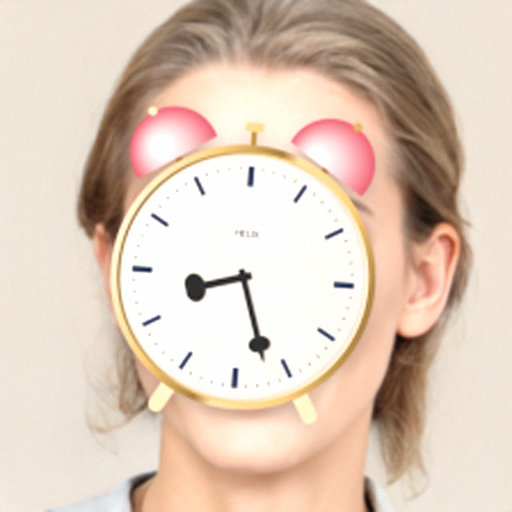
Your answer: **8:27**
